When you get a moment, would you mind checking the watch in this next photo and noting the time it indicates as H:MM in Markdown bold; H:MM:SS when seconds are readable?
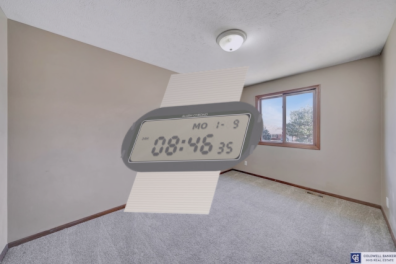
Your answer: **8:46:35**
